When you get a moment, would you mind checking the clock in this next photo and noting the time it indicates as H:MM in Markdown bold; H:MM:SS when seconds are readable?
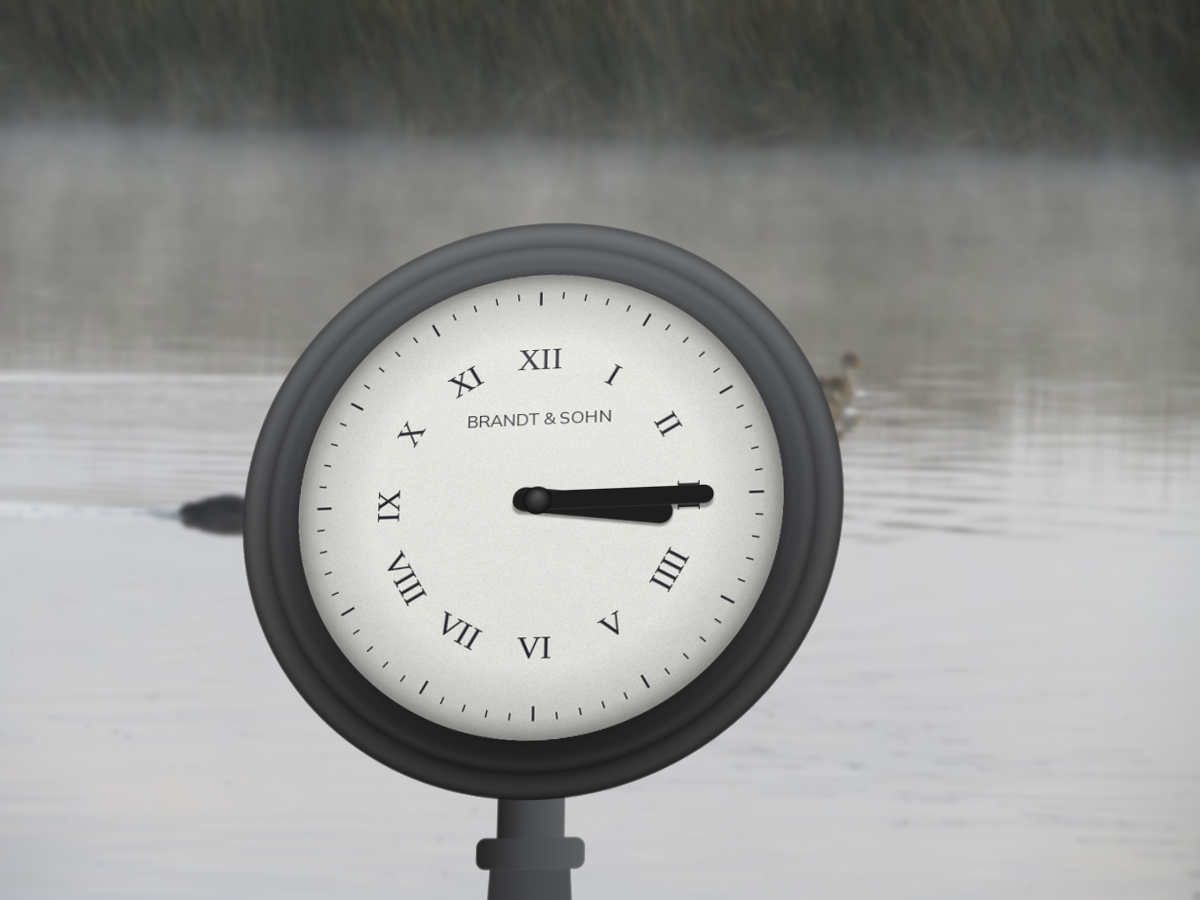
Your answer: **3:15**
